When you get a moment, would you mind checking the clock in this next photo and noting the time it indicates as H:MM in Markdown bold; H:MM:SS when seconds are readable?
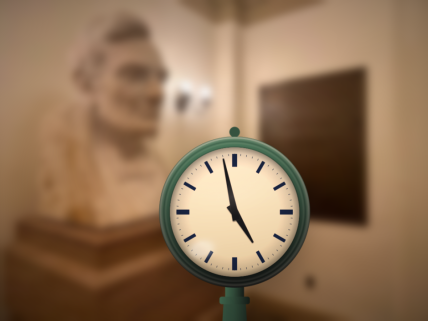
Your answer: **4:58**
